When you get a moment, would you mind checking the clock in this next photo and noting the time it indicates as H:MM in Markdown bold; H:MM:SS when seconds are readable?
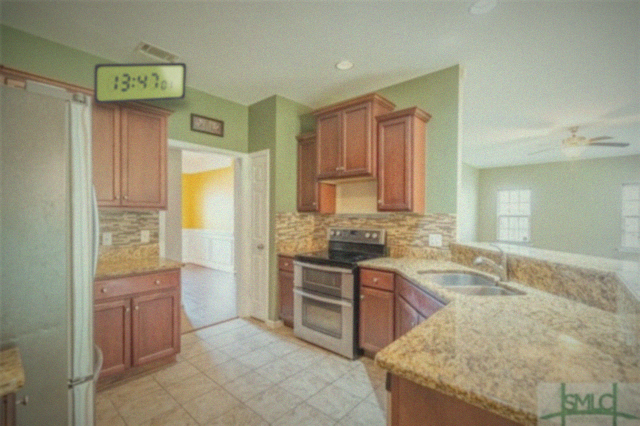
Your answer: **13:47**
